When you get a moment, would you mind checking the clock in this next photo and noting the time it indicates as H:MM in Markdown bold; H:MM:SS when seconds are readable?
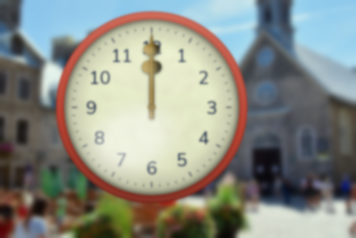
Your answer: **12:00**
